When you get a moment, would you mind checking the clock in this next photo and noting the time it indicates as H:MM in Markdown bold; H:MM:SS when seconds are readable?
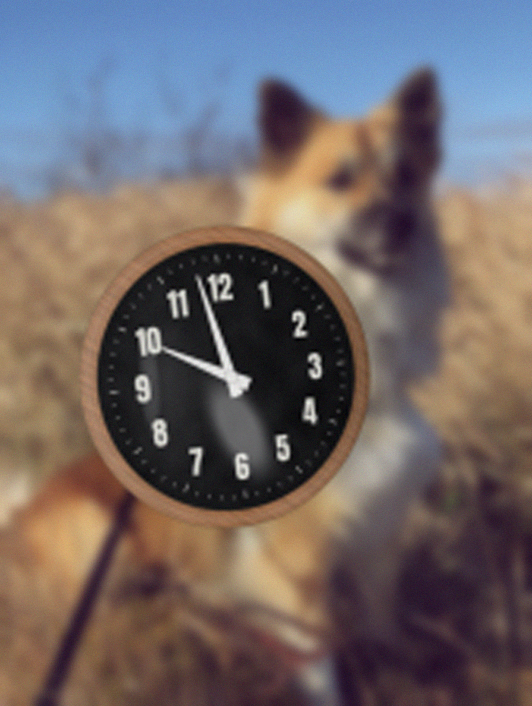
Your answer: **9:58**
